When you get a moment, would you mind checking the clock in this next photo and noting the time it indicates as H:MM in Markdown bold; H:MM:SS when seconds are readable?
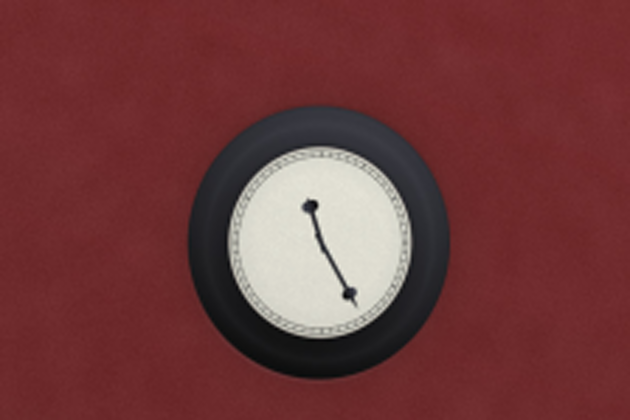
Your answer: **11:25**
